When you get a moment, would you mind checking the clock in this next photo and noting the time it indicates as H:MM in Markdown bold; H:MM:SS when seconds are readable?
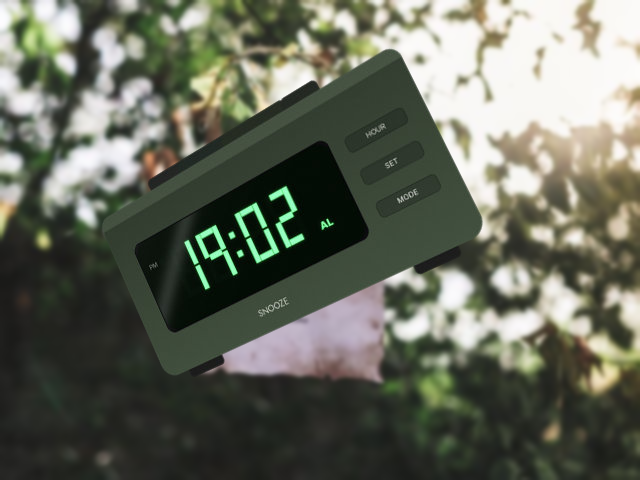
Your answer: **19:02**
